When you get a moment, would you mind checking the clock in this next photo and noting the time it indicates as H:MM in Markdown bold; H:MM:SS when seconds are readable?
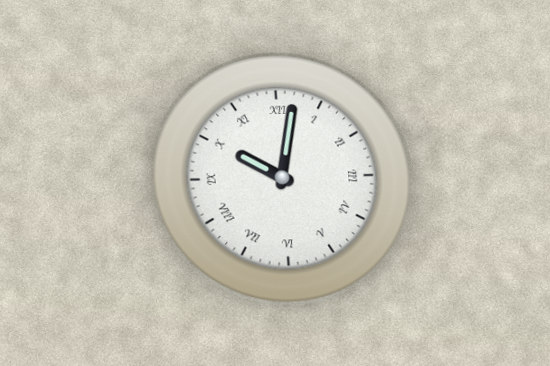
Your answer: **10:02**
